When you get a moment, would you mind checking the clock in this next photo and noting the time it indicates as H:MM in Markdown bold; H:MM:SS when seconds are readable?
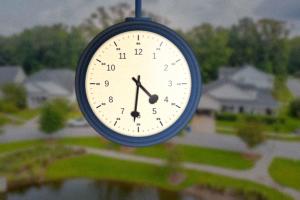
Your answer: **4:31**
